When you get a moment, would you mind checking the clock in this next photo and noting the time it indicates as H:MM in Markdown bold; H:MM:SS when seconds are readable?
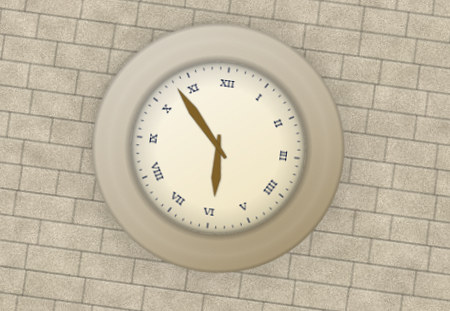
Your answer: **5:53**
